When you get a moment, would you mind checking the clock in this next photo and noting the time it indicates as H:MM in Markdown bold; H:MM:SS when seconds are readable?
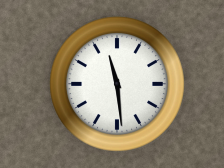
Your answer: **11:29**
